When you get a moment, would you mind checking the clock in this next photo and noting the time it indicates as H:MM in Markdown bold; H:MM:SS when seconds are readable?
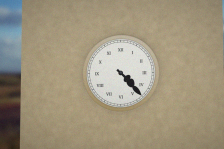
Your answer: **4:23**
